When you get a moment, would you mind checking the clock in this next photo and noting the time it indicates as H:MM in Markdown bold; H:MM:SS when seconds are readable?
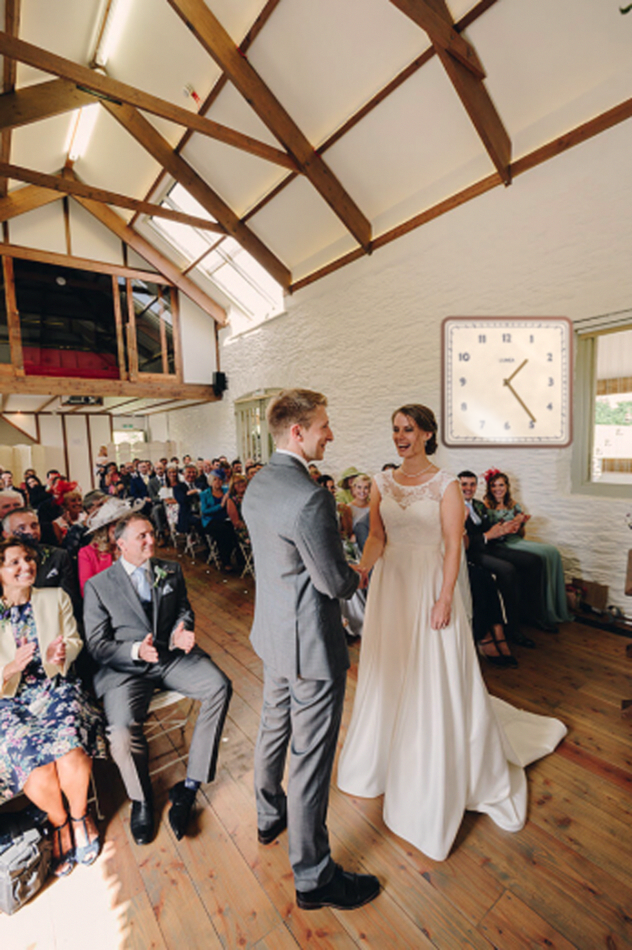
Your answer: **1:24**
